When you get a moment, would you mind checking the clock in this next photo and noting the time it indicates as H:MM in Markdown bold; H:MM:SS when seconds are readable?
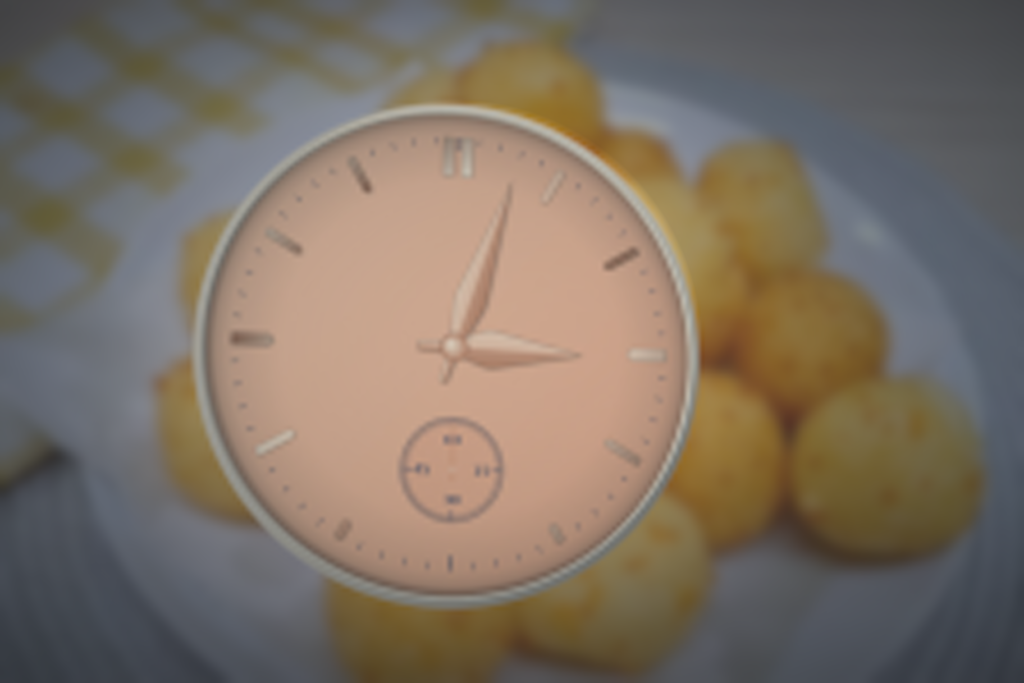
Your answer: **3:03**
